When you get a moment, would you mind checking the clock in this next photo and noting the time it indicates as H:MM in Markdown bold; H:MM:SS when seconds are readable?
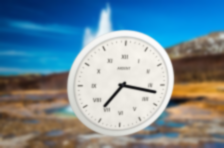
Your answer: **7:17**
